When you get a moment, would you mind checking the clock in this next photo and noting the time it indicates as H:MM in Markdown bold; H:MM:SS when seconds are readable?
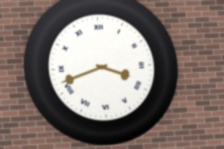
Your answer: **3:42**
